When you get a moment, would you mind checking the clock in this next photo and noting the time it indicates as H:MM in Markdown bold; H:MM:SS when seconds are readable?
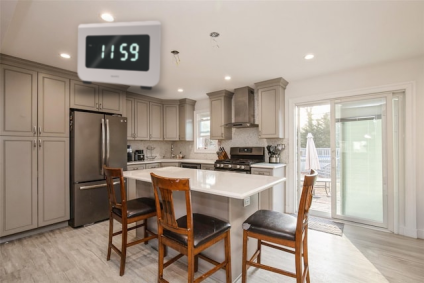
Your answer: **11:59**
